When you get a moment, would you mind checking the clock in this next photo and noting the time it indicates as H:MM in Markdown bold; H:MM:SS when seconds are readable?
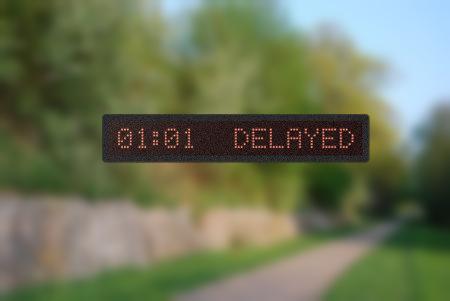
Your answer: **1:01**
